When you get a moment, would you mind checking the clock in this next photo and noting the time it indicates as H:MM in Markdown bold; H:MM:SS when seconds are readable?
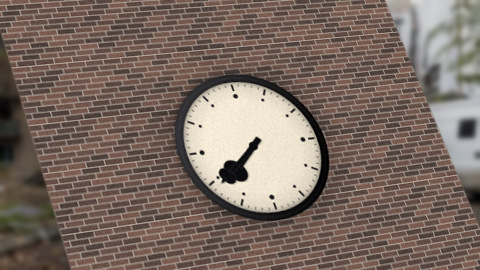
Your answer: **7:39**
